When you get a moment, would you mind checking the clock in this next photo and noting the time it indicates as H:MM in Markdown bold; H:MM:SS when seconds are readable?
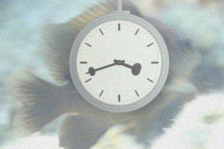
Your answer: **3:42**
